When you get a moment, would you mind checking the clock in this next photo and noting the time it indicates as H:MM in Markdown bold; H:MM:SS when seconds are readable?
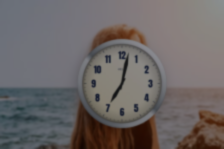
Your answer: **7:02**
